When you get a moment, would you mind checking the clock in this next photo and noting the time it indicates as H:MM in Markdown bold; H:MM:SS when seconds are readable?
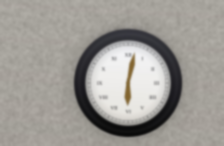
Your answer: **6:02**
